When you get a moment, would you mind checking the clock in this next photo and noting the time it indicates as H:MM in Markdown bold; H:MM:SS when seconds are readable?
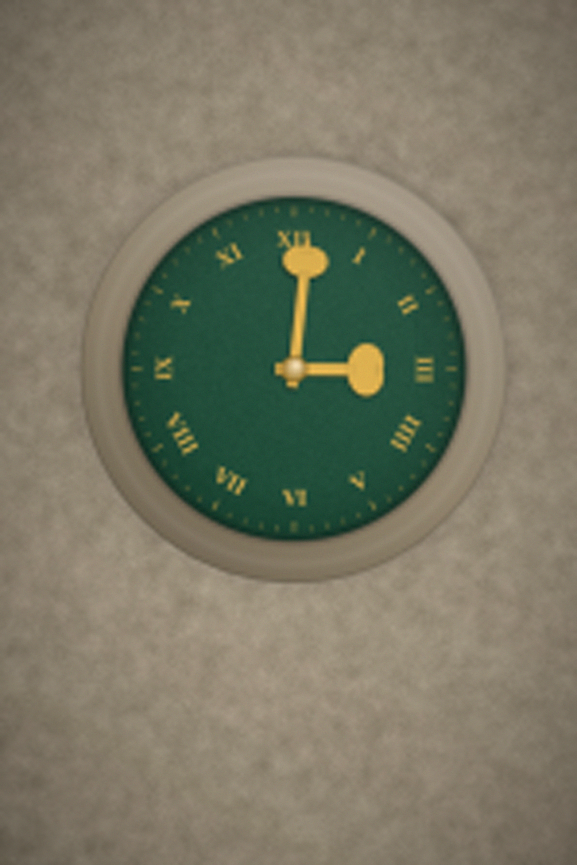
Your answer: **3:01**
